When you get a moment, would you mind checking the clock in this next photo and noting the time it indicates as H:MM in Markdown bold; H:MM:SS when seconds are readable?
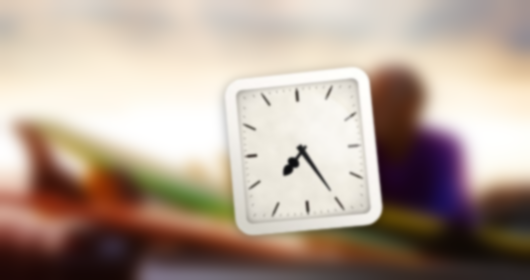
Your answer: **7:25**
